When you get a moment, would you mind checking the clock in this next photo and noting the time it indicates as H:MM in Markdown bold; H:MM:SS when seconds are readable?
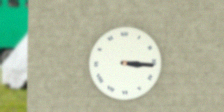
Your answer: **3:16**
